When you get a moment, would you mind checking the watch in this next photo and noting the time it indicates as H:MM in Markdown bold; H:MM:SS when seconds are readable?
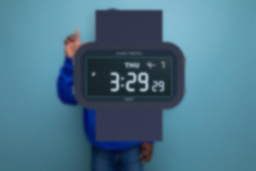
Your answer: **3:29**
